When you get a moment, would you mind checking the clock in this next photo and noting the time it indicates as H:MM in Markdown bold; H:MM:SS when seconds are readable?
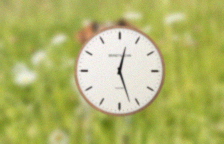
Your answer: **12:27**
